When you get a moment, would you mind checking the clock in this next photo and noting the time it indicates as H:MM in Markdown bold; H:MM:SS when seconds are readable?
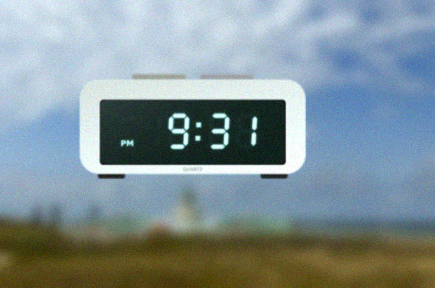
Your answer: **9:31**
